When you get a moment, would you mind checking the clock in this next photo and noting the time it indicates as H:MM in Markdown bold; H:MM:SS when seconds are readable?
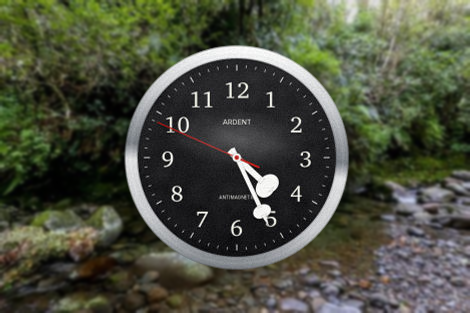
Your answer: **4:25:49**
